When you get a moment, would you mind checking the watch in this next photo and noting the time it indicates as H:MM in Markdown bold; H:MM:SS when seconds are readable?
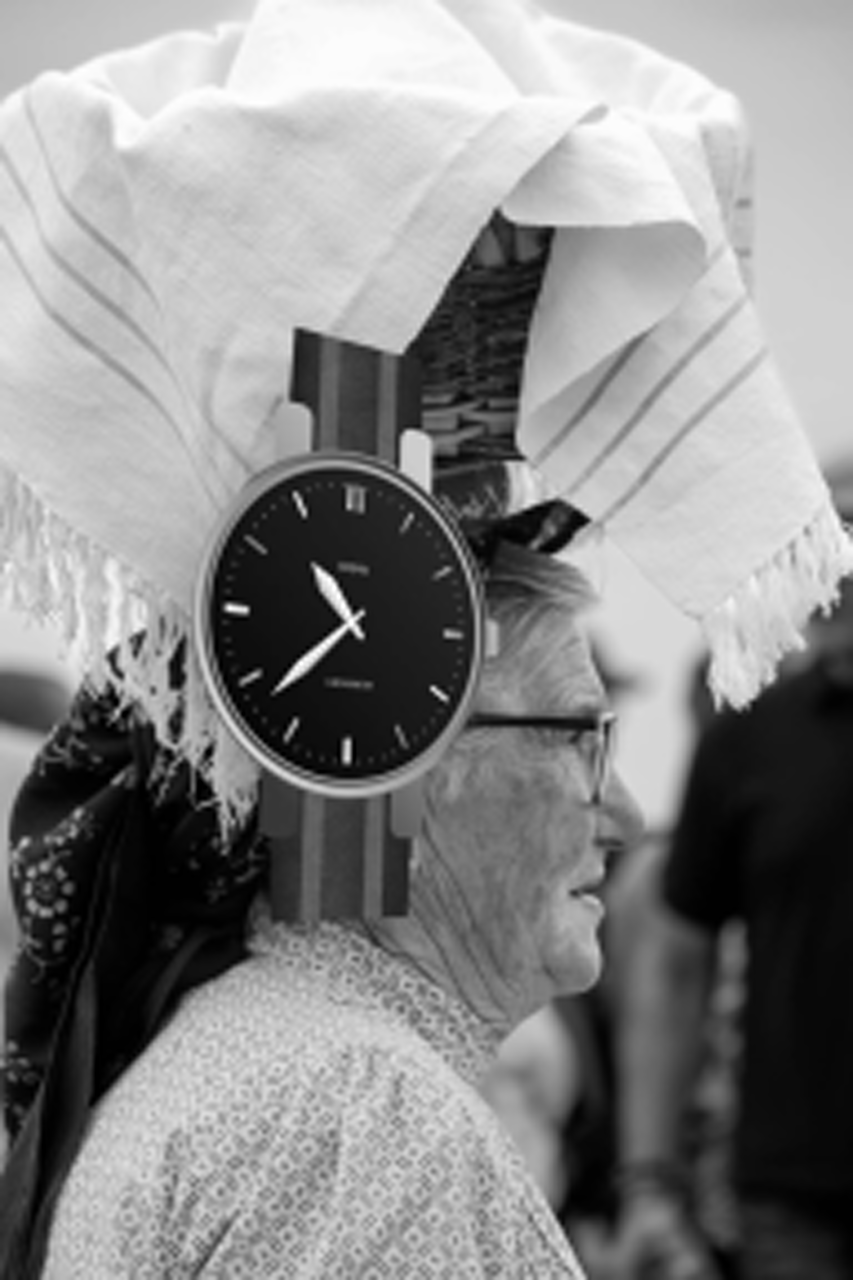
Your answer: **10:38**
